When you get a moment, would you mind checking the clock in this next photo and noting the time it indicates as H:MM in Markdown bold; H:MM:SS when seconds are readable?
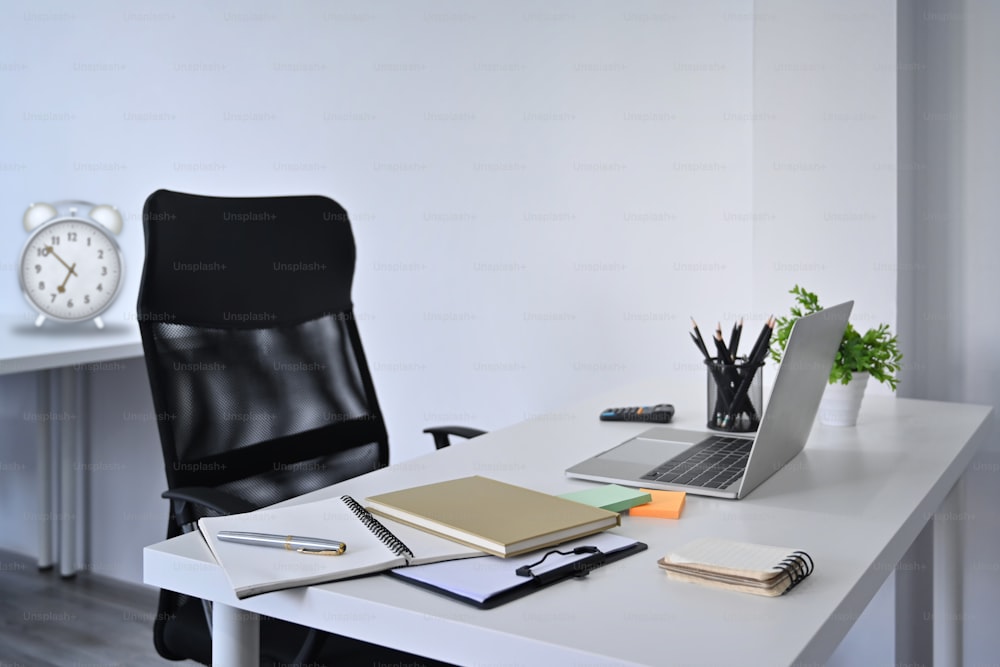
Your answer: **6:52**
